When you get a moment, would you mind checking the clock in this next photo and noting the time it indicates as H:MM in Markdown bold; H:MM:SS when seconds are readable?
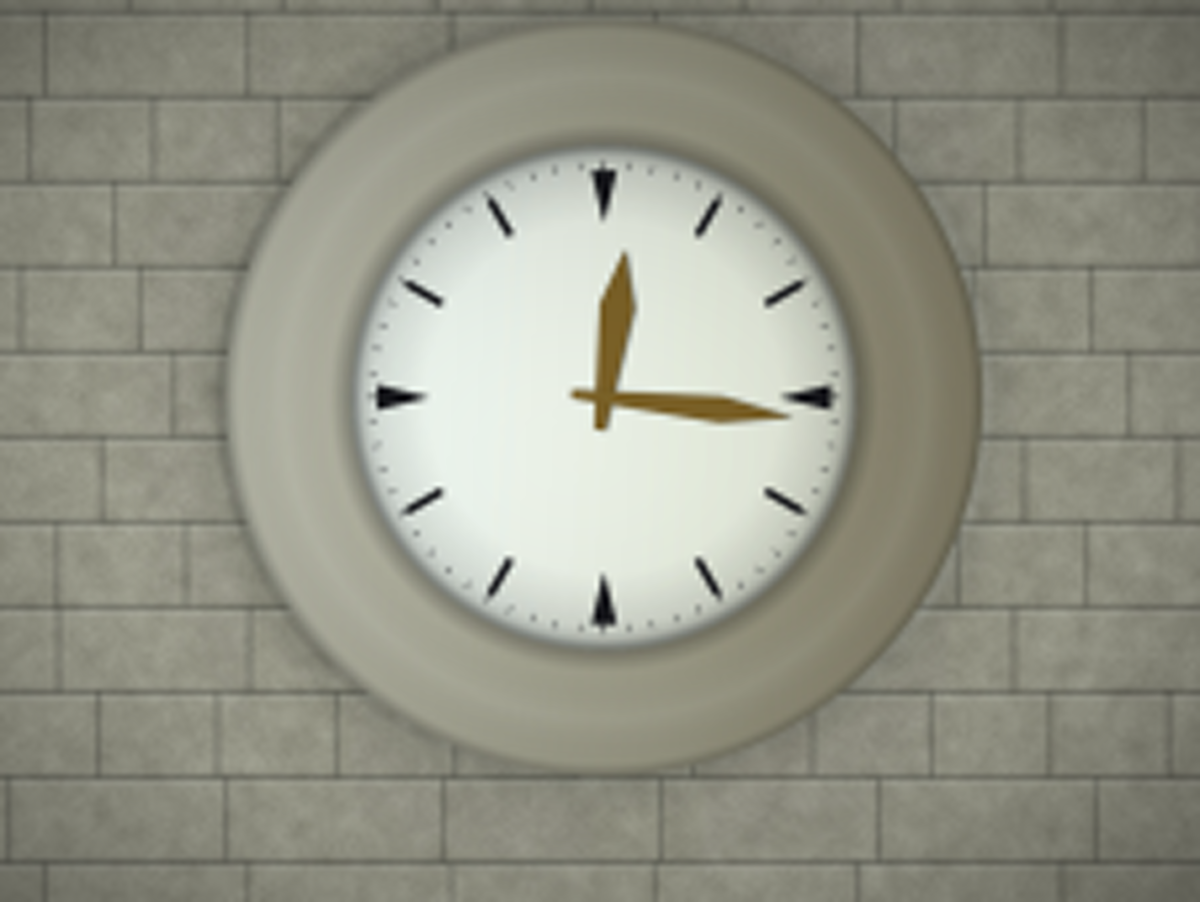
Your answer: **12:16**
